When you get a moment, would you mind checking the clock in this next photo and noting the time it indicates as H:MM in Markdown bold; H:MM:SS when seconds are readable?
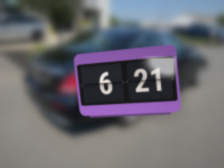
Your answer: **6:21**
